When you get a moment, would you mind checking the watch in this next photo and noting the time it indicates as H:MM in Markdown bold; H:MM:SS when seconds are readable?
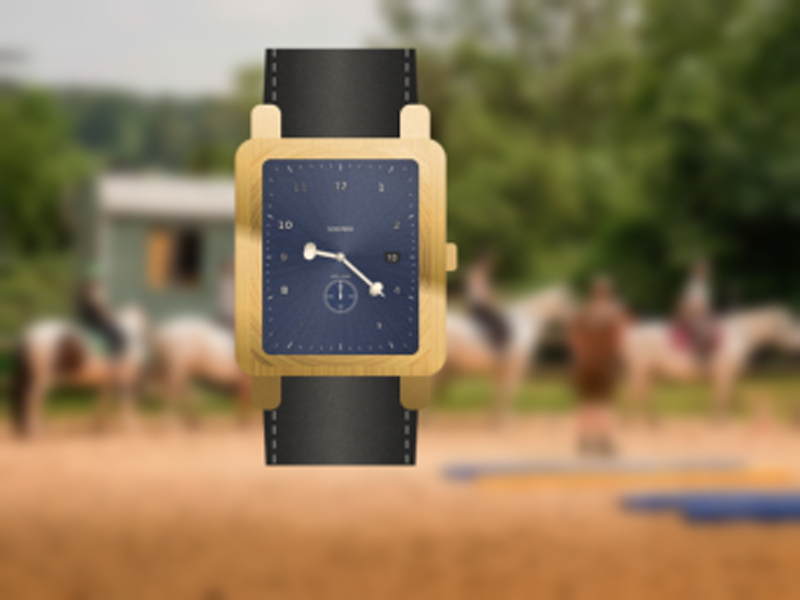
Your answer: **9:22**
